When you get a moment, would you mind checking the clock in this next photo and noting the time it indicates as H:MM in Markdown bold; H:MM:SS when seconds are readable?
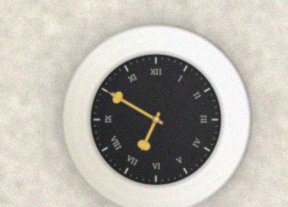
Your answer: **6:50**
